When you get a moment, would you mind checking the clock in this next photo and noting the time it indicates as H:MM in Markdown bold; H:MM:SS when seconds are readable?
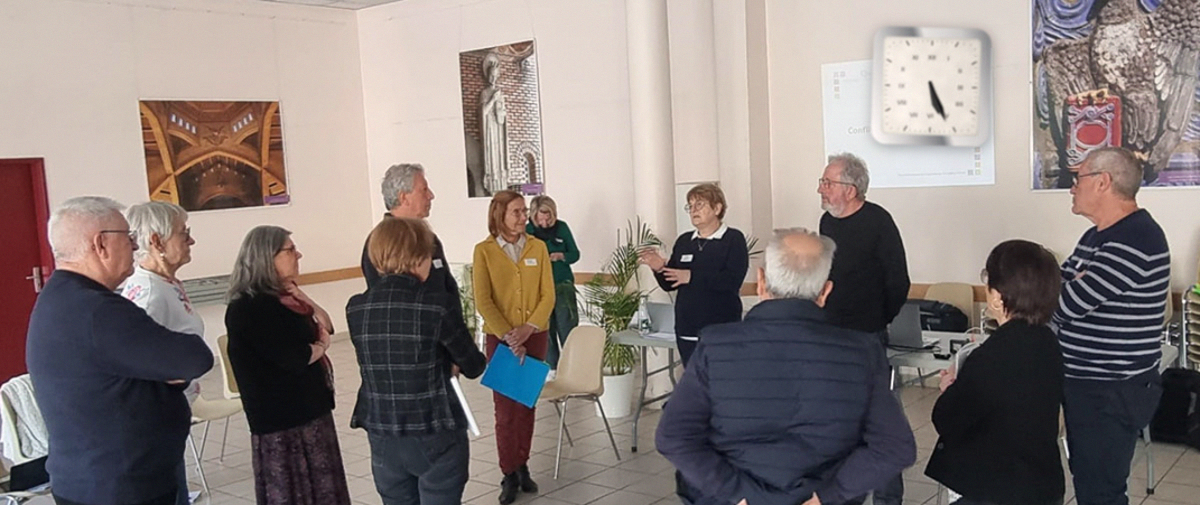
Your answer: **5:26**
